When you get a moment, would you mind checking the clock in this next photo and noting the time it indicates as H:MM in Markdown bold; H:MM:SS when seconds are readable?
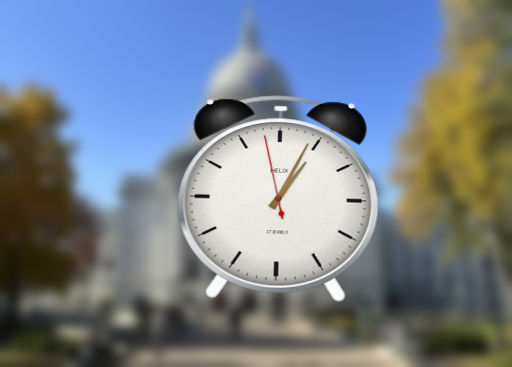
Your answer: **1:03:58**
